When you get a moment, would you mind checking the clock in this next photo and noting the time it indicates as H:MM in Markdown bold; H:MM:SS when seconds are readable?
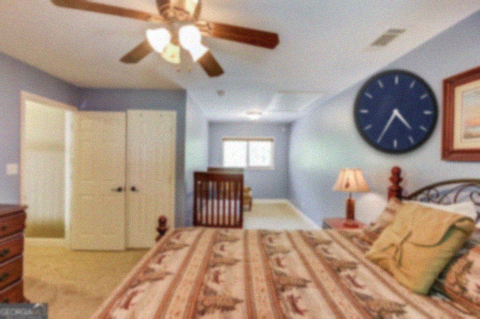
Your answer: **4:35**
